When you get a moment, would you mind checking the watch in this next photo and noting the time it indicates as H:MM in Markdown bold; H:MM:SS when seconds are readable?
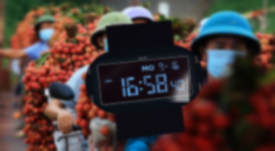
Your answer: **16:58**
